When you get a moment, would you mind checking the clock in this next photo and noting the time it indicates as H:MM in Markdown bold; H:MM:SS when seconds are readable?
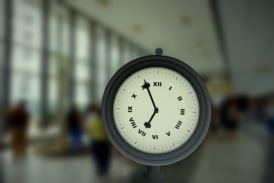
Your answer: **6:56**
